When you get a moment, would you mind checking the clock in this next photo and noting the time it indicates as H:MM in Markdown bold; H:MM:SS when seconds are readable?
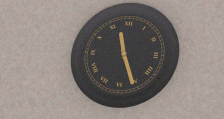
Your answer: **11:26**
